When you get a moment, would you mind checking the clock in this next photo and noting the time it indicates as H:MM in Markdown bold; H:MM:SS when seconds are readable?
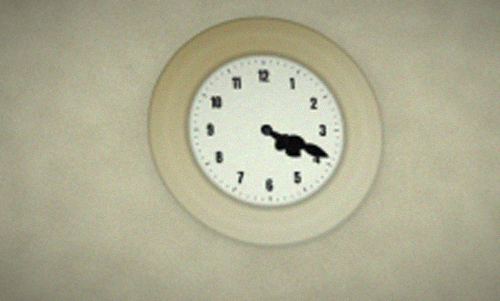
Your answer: **4:19**
